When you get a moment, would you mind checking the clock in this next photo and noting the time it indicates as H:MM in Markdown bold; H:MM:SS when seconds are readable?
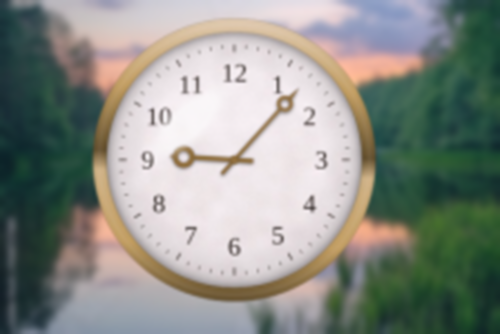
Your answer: **9:07**
